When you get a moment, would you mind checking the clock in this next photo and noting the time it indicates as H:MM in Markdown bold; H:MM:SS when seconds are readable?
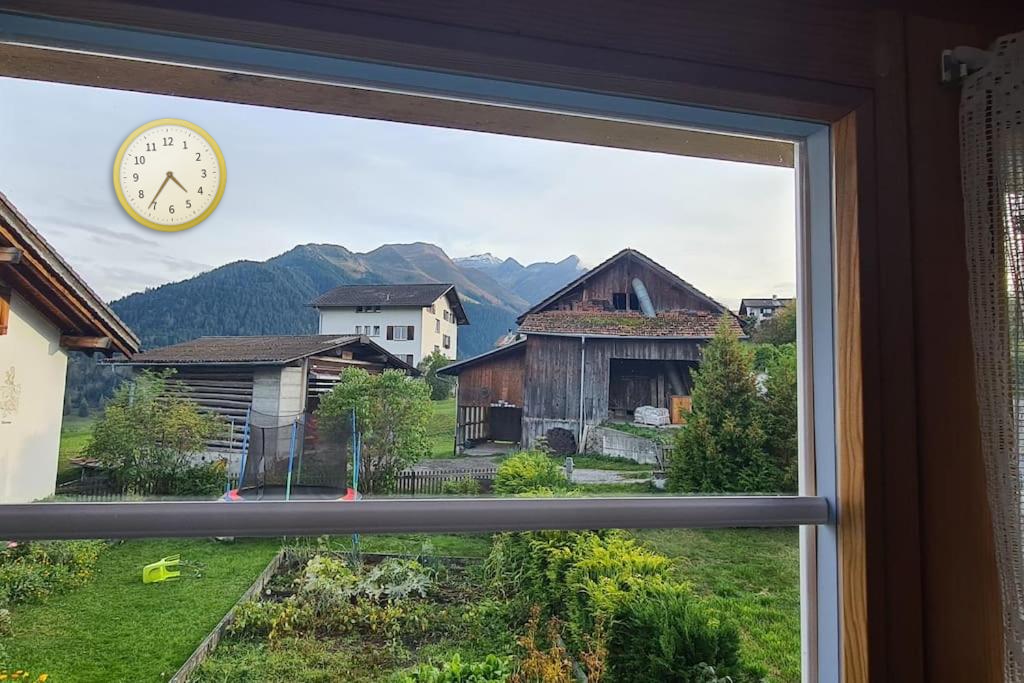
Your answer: **4:36**
